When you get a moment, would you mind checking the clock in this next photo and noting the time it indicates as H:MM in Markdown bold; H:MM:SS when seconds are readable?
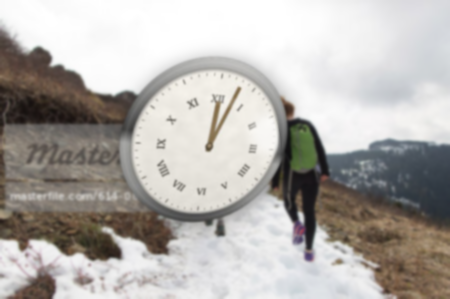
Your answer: **12:03**
